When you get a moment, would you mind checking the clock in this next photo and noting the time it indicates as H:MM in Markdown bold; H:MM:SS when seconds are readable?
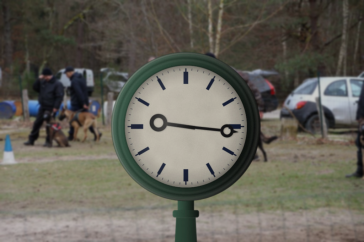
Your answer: **9:16**
